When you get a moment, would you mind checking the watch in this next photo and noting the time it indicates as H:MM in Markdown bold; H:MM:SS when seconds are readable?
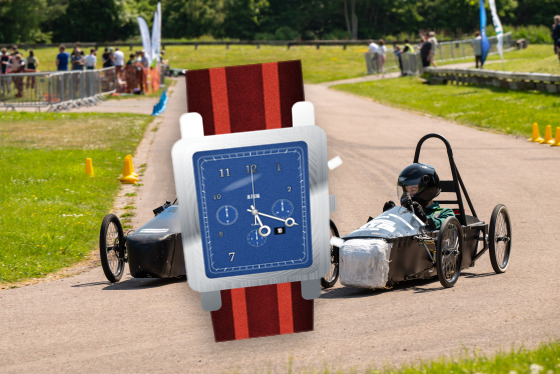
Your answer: **5:19**
